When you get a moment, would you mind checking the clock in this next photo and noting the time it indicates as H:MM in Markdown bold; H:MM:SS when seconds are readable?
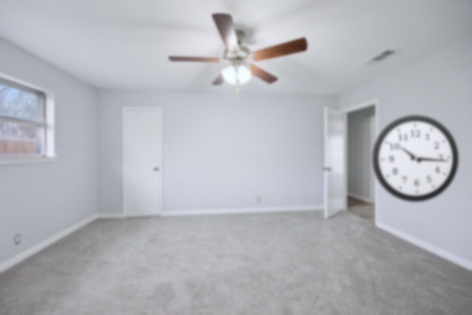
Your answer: **10:16**
